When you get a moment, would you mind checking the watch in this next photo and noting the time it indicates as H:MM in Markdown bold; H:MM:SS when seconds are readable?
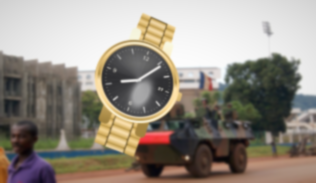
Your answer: **8:06**
